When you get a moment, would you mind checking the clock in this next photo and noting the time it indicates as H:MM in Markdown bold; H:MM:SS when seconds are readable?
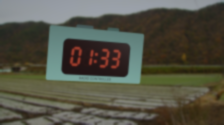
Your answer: **1:33**
